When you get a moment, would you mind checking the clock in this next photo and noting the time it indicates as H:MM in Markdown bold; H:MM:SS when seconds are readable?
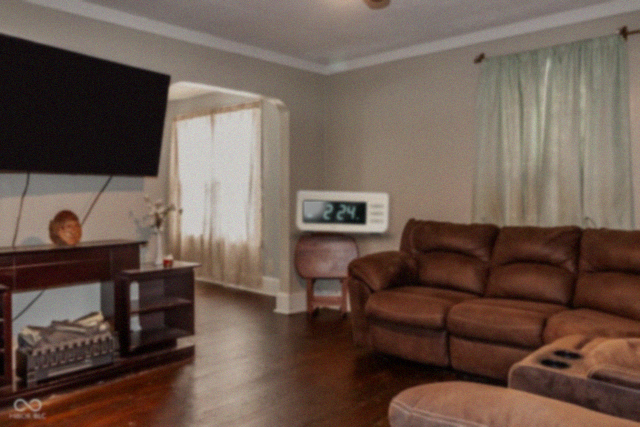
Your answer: **2:24**
